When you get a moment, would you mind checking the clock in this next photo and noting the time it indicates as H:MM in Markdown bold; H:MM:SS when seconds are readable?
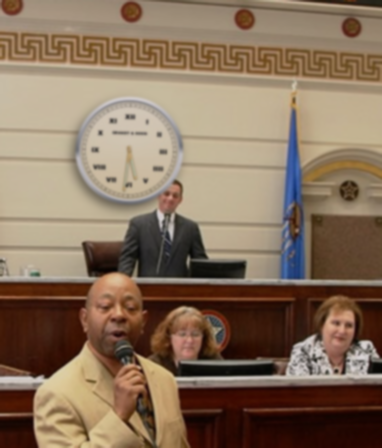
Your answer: **5:31**
